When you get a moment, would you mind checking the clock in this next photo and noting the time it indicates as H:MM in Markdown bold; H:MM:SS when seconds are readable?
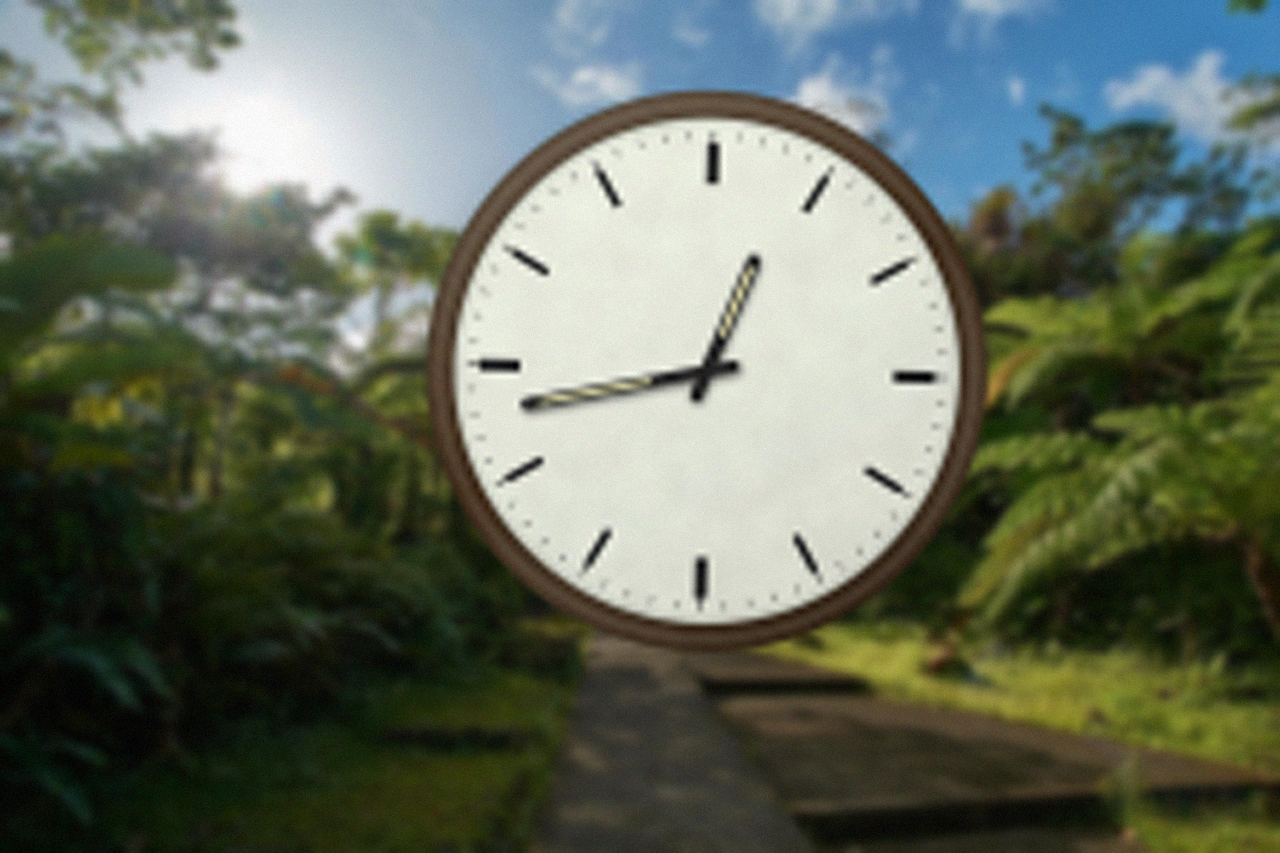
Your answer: **12:43**
